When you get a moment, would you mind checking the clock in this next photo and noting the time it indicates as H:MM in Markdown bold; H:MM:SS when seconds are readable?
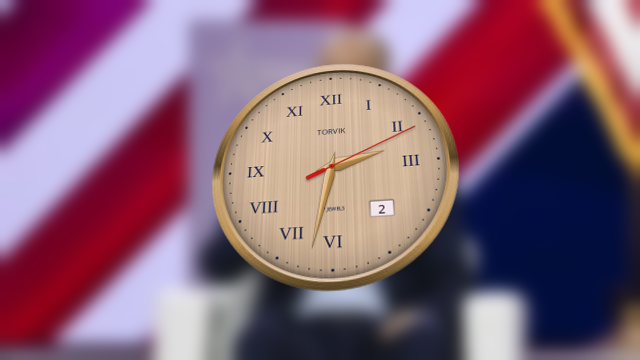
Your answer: **2:32:11**
